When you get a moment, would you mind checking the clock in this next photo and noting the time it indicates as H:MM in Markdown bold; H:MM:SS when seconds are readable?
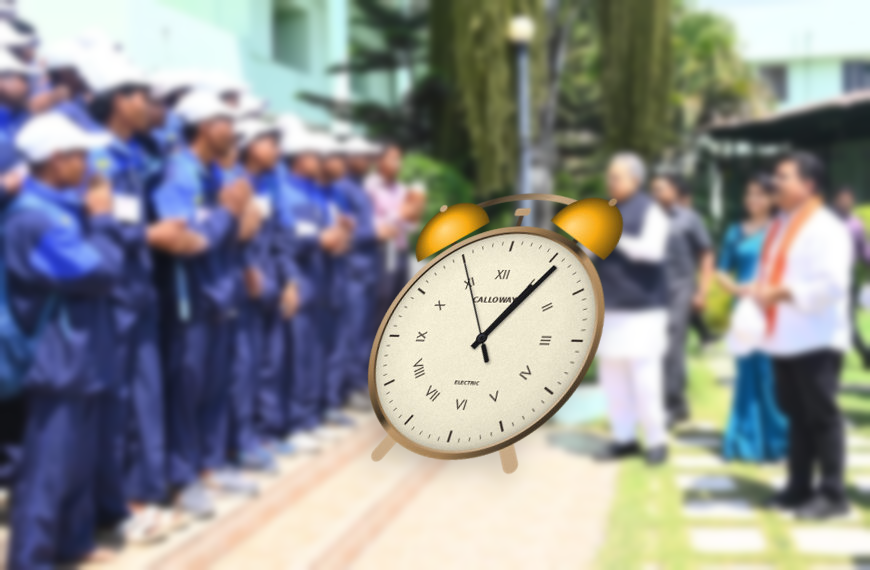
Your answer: **1:05:55**
